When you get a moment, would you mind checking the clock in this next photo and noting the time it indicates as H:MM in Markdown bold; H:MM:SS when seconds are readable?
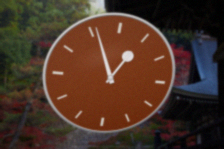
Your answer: **12:56**
